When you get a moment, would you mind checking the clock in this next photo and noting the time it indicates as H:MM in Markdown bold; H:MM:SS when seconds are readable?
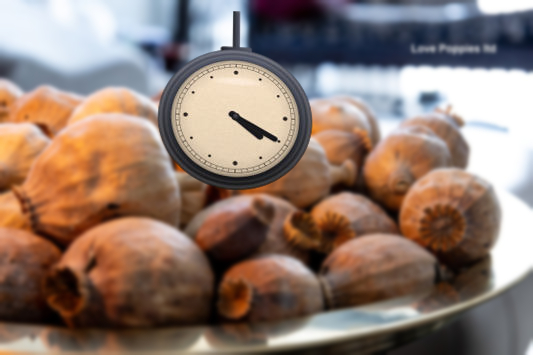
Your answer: **4:20**
